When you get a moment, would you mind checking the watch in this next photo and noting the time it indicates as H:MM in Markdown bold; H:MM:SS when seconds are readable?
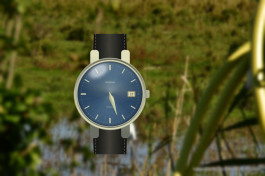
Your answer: **5:27**
